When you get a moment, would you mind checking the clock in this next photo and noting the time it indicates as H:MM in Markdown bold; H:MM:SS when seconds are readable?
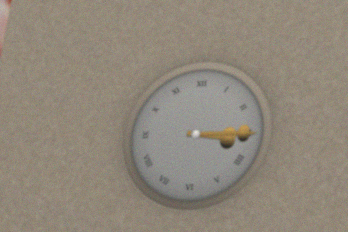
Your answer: **3:15**
